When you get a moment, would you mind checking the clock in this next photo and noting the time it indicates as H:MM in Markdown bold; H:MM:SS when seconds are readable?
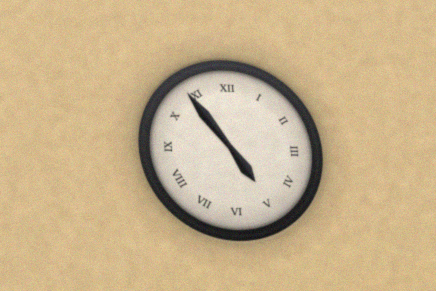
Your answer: **4:54**
